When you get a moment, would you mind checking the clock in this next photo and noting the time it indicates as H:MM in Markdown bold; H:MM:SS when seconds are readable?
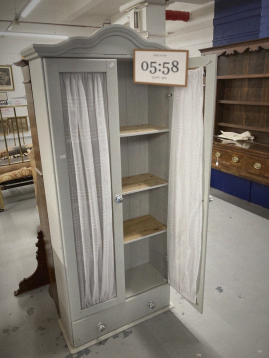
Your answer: **5:58**
